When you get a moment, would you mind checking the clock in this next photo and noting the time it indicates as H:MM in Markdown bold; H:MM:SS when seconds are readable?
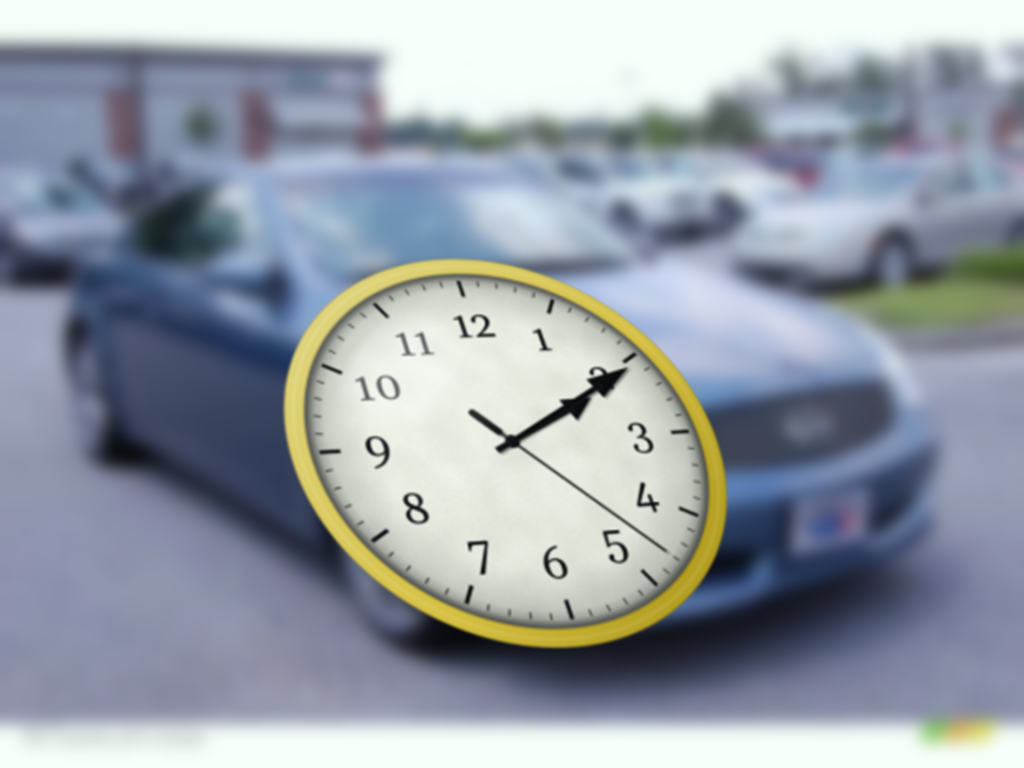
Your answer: **2:10:23**
